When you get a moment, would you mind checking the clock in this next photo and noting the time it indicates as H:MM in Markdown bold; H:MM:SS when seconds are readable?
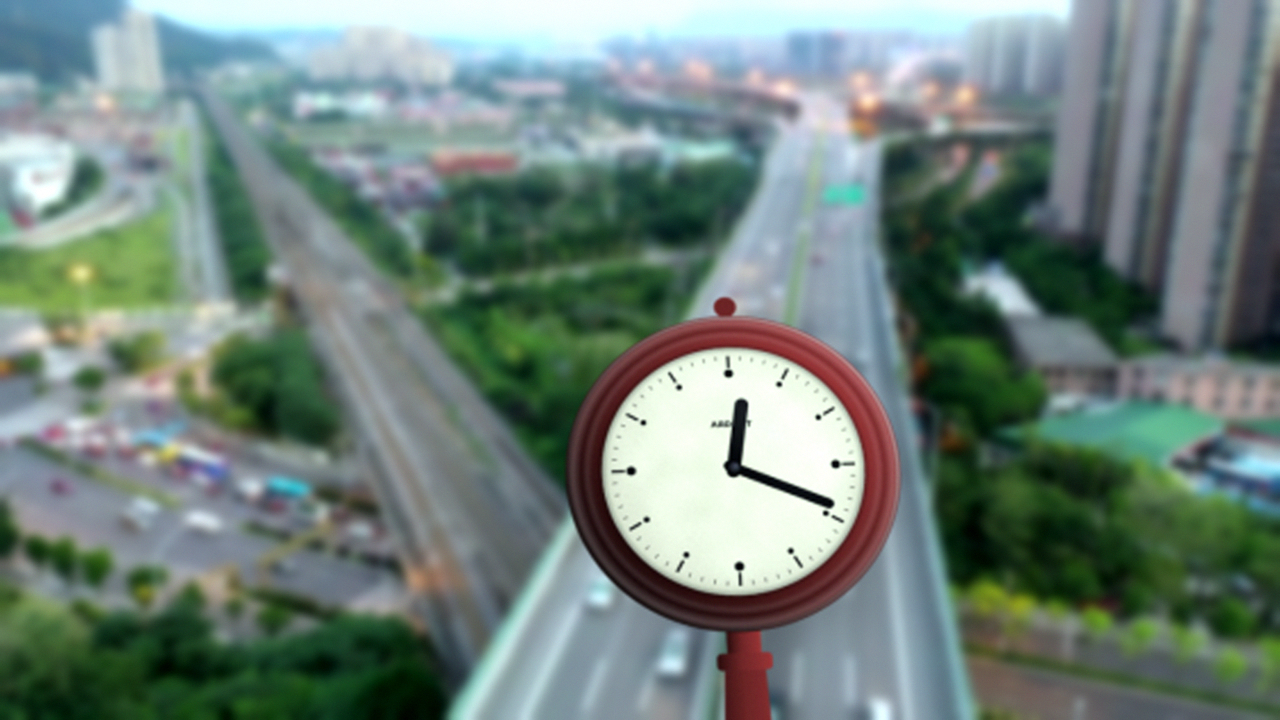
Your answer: **12:19**
